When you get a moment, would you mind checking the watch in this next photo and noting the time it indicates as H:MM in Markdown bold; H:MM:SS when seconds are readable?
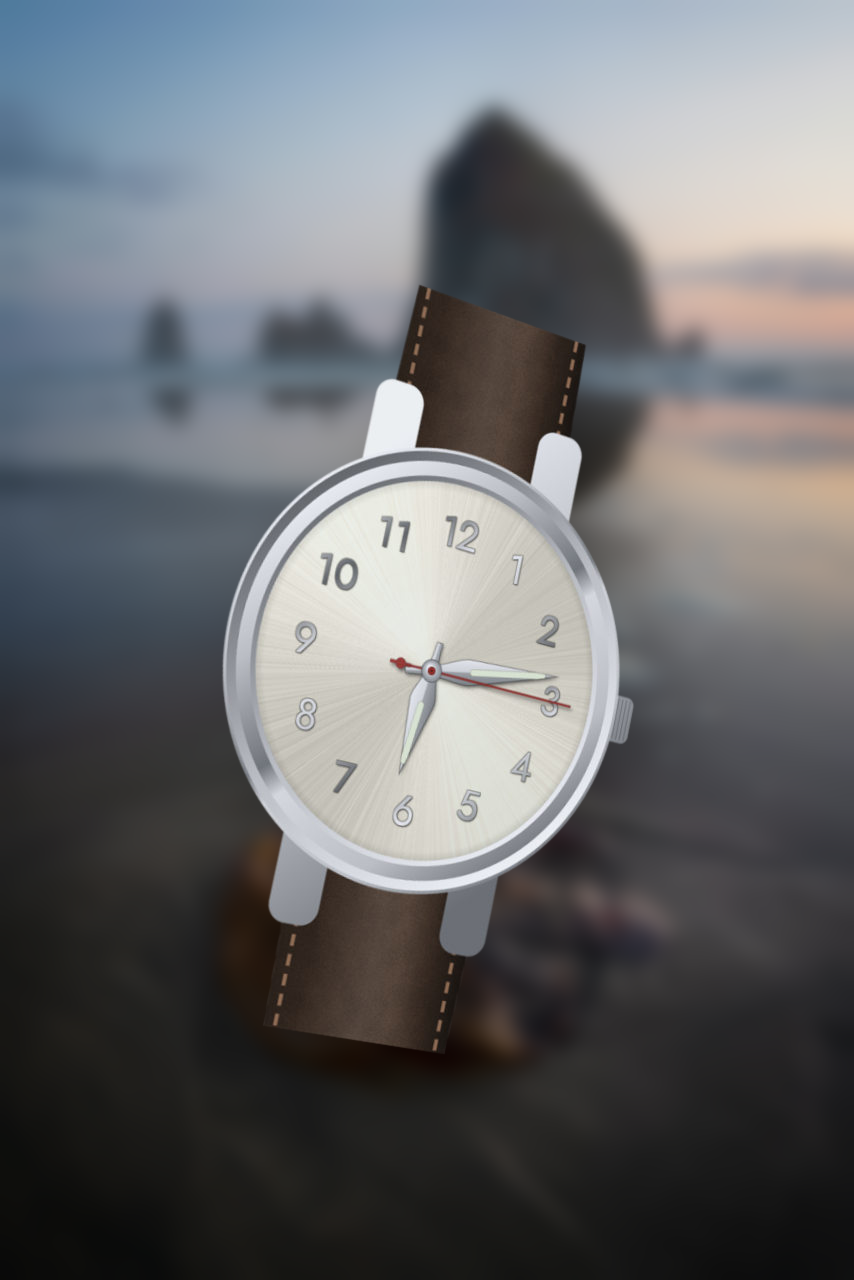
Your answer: **6:13:15**
